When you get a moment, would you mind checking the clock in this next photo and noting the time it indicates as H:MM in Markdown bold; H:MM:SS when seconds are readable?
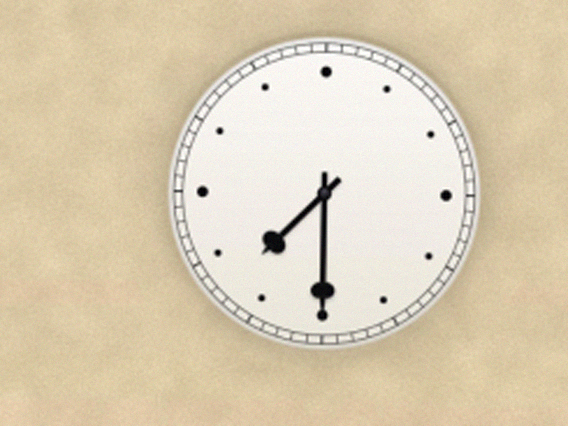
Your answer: **7:30**
